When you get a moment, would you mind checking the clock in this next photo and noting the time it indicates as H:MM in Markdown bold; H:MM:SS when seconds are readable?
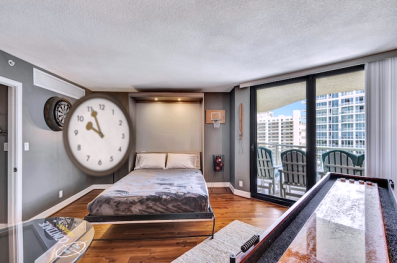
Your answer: **9:56**
